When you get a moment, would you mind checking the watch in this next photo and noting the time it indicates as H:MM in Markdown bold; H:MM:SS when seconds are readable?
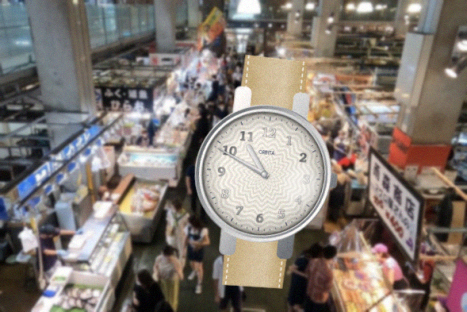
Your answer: **10:49**
